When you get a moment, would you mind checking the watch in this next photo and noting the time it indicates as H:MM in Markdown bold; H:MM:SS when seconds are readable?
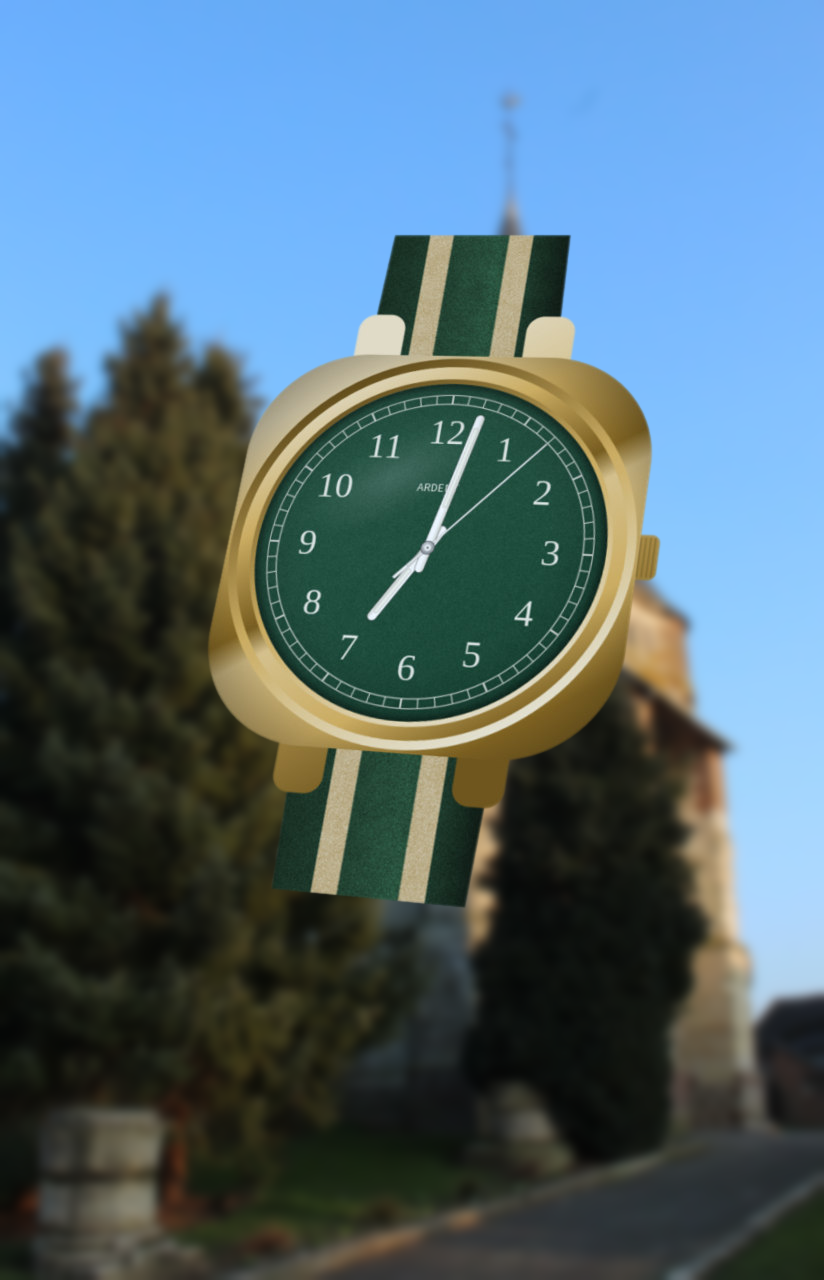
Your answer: **7:02:07**
